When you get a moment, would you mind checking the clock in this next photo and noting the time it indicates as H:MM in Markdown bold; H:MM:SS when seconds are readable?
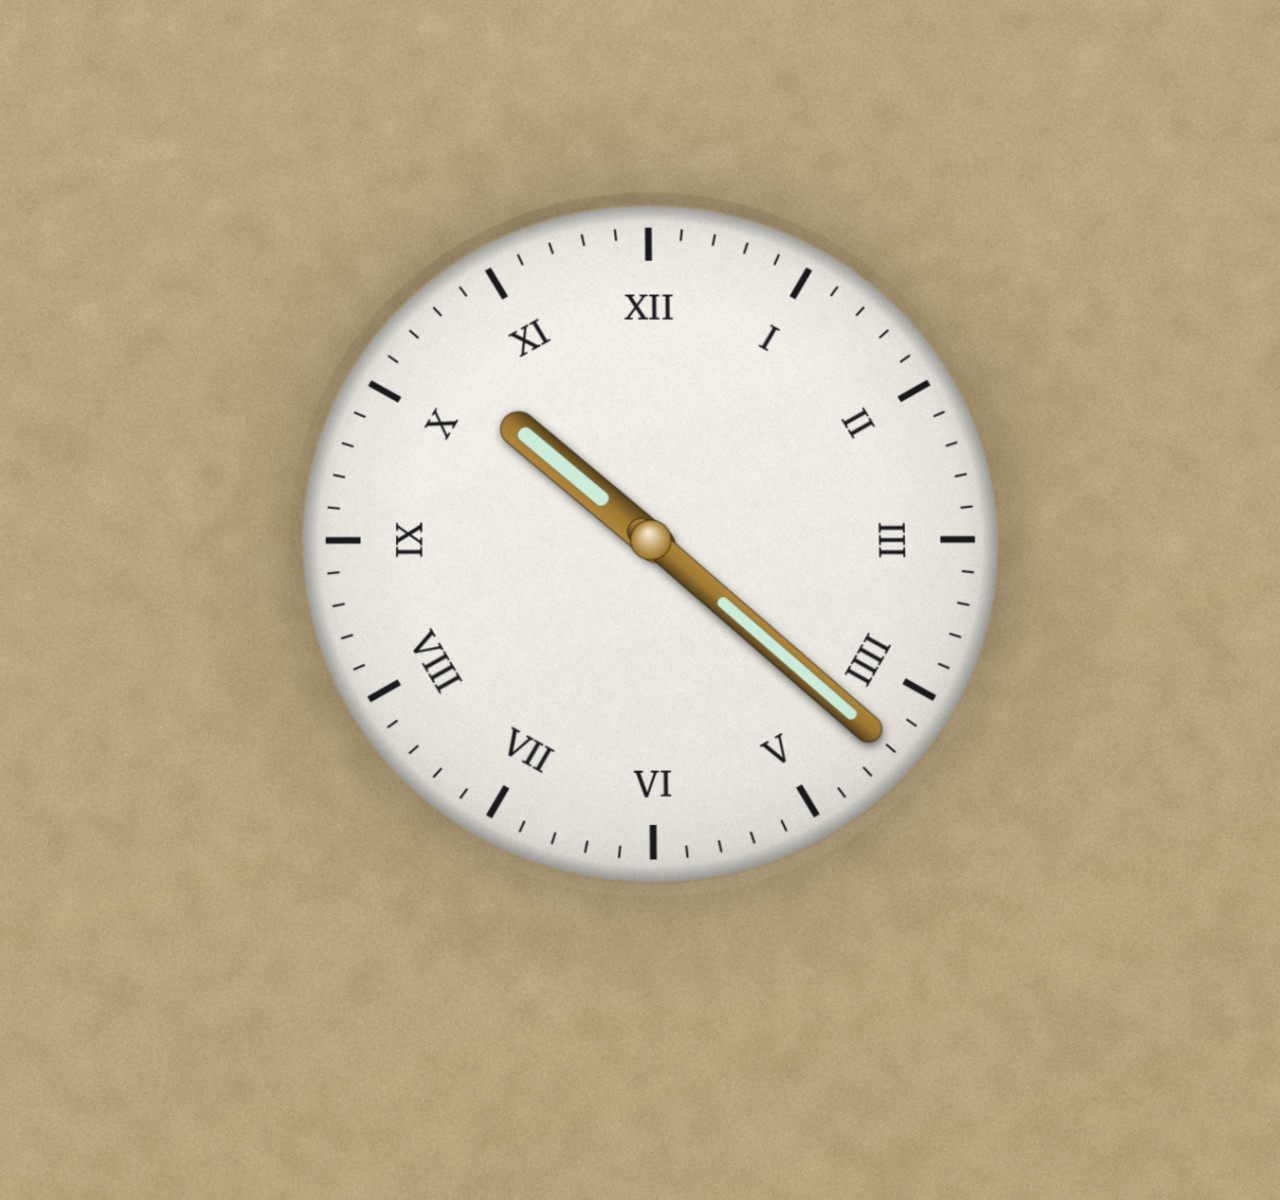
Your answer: **10:22**
